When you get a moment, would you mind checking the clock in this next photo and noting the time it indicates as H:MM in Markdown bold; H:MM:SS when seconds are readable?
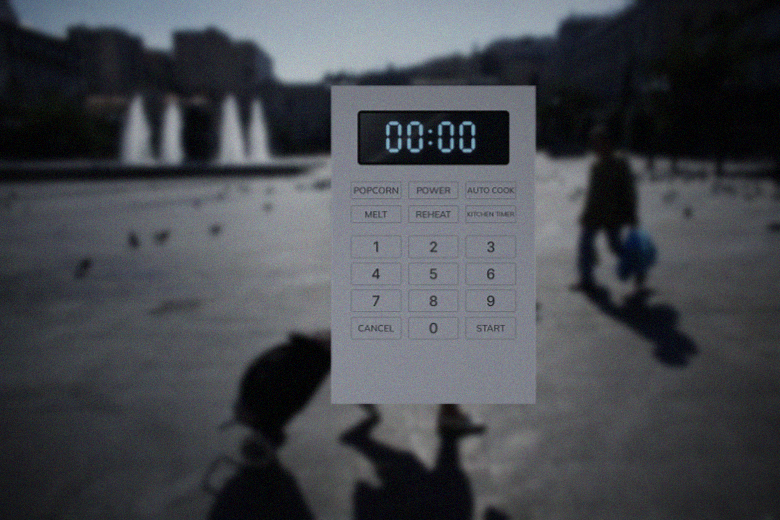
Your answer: **0:00**
